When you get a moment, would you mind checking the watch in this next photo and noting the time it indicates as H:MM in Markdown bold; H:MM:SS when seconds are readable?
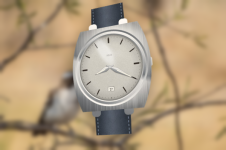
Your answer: **8:20**
